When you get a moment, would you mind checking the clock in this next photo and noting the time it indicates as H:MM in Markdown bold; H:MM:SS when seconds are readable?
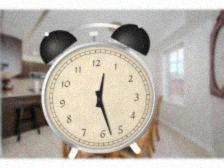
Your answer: **12:28**
